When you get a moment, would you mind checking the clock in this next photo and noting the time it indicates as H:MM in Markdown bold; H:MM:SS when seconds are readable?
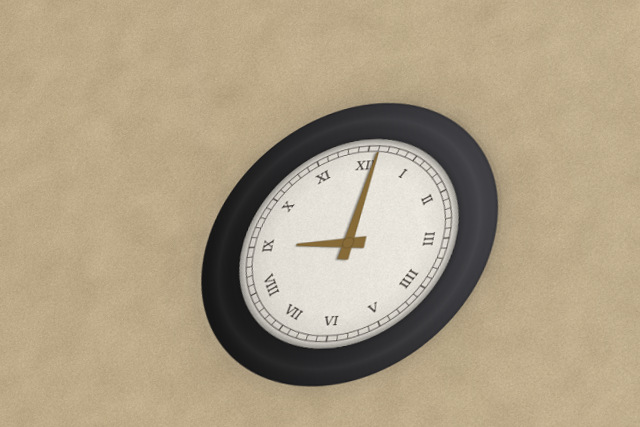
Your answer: **9:01**
